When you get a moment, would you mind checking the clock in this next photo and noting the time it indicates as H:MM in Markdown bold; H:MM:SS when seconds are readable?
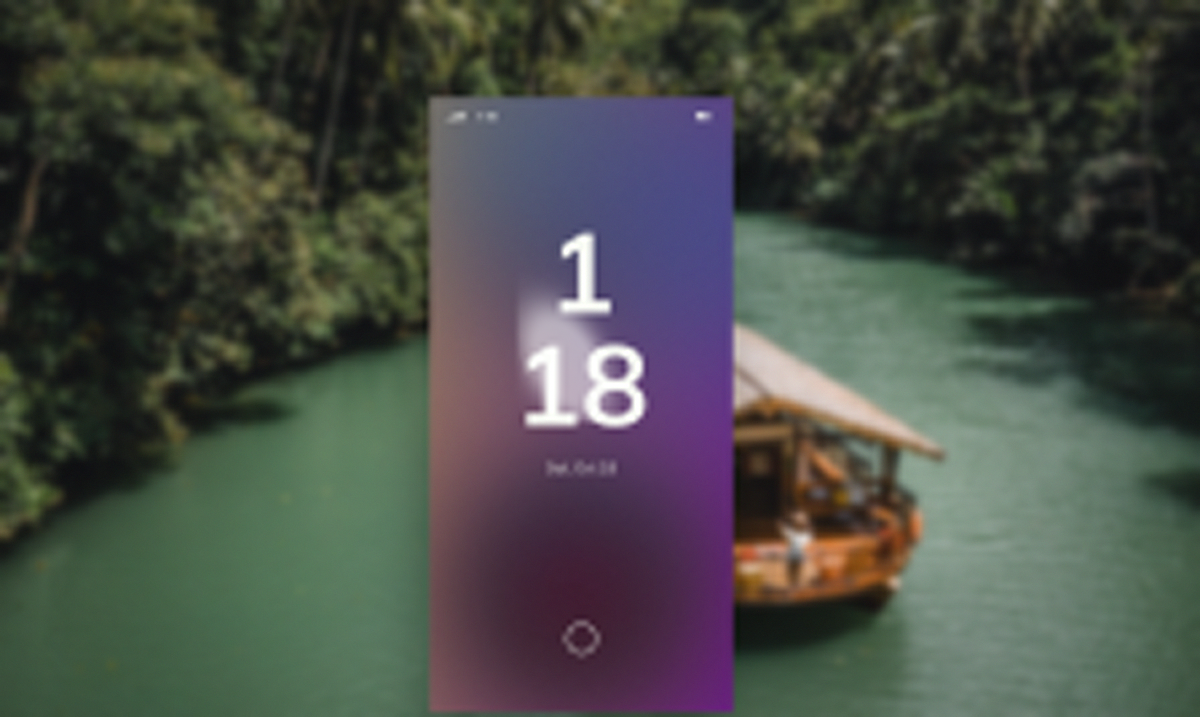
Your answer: **1:18**
